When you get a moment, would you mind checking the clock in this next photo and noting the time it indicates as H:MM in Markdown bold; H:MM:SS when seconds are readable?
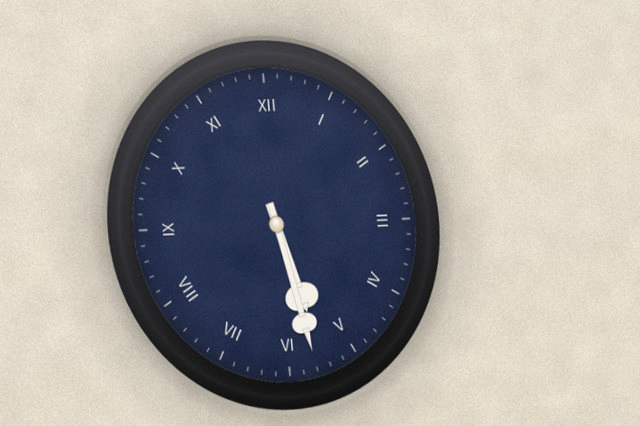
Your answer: **5:28**
